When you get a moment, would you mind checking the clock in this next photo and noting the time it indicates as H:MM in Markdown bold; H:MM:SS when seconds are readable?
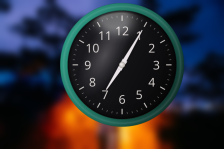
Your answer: **7:05**
